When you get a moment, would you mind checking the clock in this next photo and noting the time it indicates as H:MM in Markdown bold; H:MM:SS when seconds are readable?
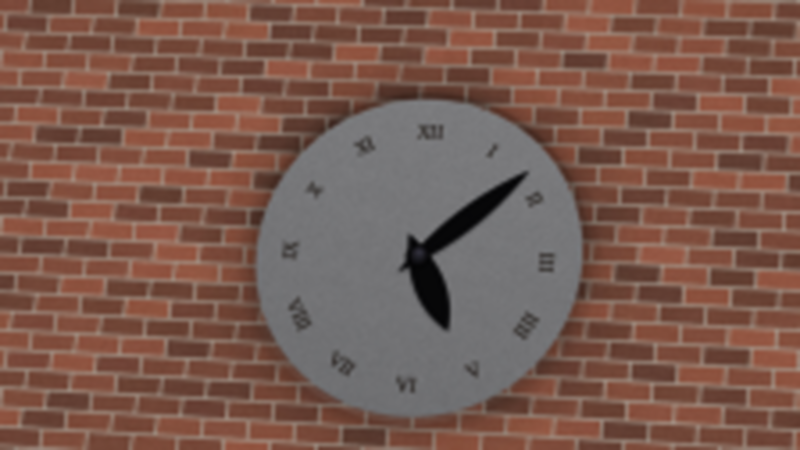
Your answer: **5:08**
